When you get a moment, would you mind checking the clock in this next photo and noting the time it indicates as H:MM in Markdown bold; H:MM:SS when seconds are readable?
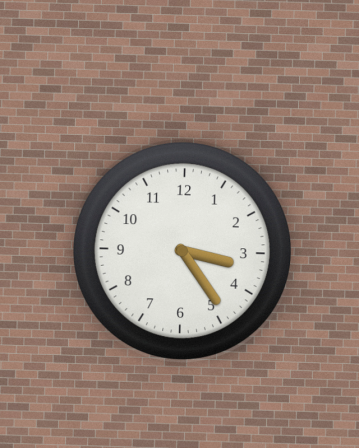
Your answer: **3:24**
